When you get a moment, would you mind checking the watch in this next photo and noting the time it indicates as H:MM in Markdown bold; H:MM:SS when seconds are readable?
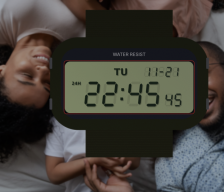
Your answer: **22:45:45**
